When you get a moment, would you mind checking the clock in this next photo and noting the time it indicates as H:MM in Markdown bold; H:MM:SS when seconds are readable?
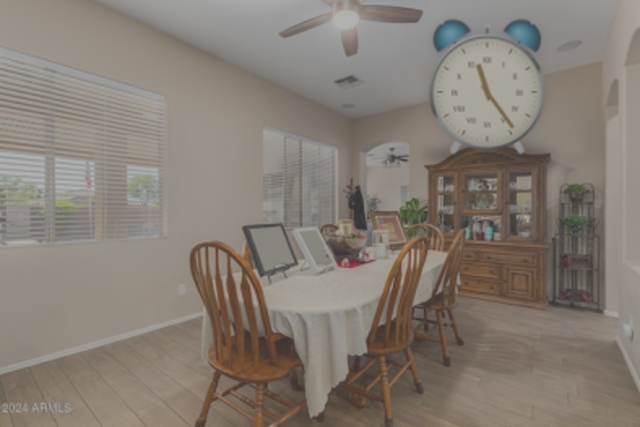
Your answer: **11:24**
